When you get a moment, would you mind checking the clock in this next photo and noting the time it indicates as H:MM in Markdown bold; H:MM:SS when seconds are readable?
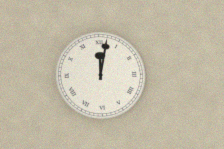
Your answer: **12:02**
